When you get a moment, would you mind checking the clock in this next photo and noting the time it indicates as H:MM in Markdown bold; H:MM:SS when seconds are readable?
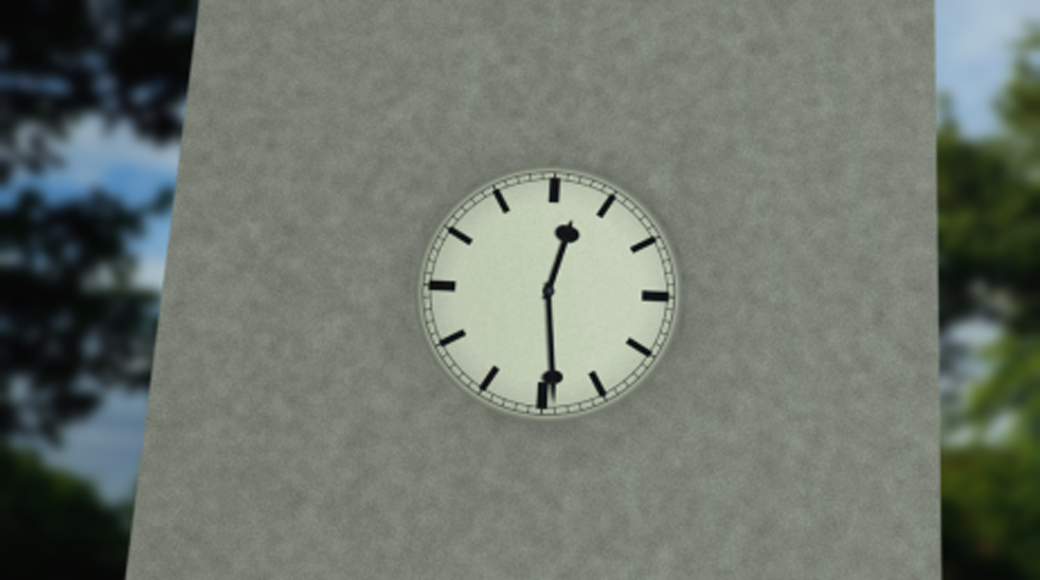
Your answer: **12:29**
